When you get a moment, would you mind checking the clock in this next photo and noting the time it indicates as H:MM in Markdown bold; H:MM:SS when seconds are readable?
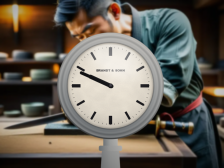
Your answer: **9:49**
